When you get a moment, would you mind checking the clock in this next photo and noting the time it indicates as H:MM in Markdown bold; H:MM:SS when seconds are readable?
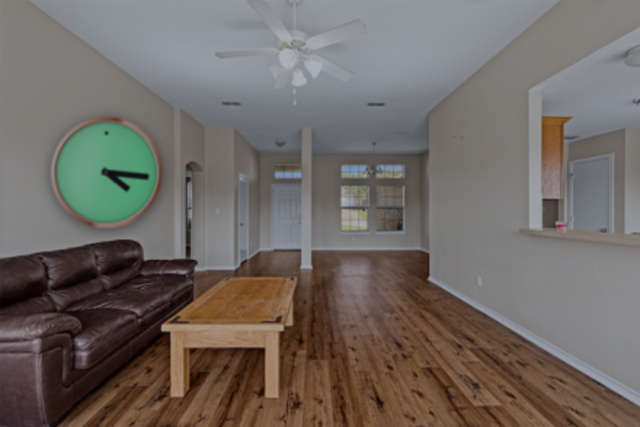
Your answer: **4:16**
